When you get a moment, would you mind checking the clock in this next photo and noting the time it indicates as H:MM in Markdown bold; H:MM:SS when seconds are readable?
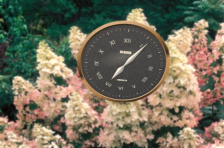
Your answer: **7:06**
